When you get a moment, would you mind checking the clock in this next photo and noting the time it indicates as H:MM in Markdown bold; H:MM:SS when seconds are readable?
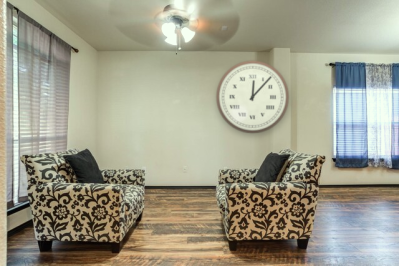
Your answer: **12:07**
